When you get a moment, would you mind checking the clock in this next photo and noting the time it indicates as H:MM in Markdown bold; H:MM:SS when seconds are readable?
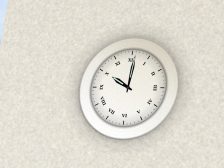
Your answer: **10:01**
